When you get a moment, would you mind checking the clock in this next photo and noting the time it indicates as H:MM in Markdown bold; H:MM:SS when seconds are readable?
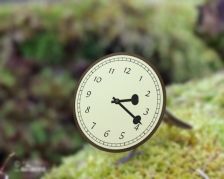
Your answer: **2:19**
